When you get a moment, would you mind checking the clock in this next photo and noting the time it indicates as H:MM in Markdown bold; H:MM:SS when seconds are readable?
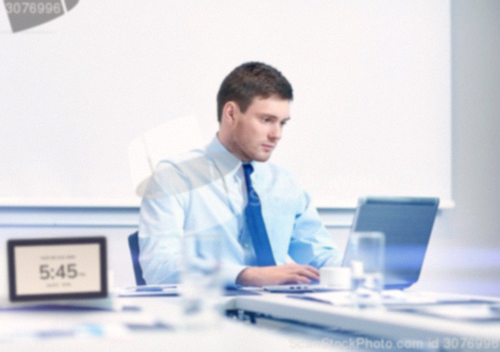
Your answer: **5:45**
